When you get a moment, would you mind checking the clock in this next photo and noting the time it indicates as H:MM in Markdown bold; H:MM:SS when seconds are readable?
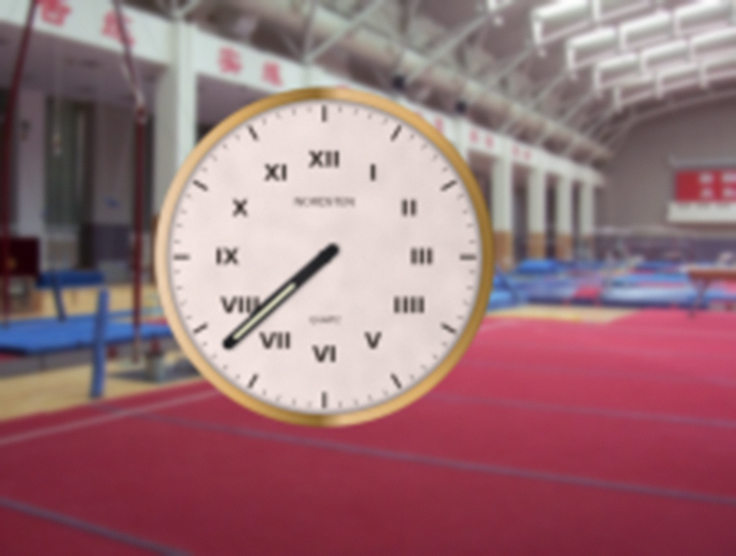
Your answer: **7:38**
